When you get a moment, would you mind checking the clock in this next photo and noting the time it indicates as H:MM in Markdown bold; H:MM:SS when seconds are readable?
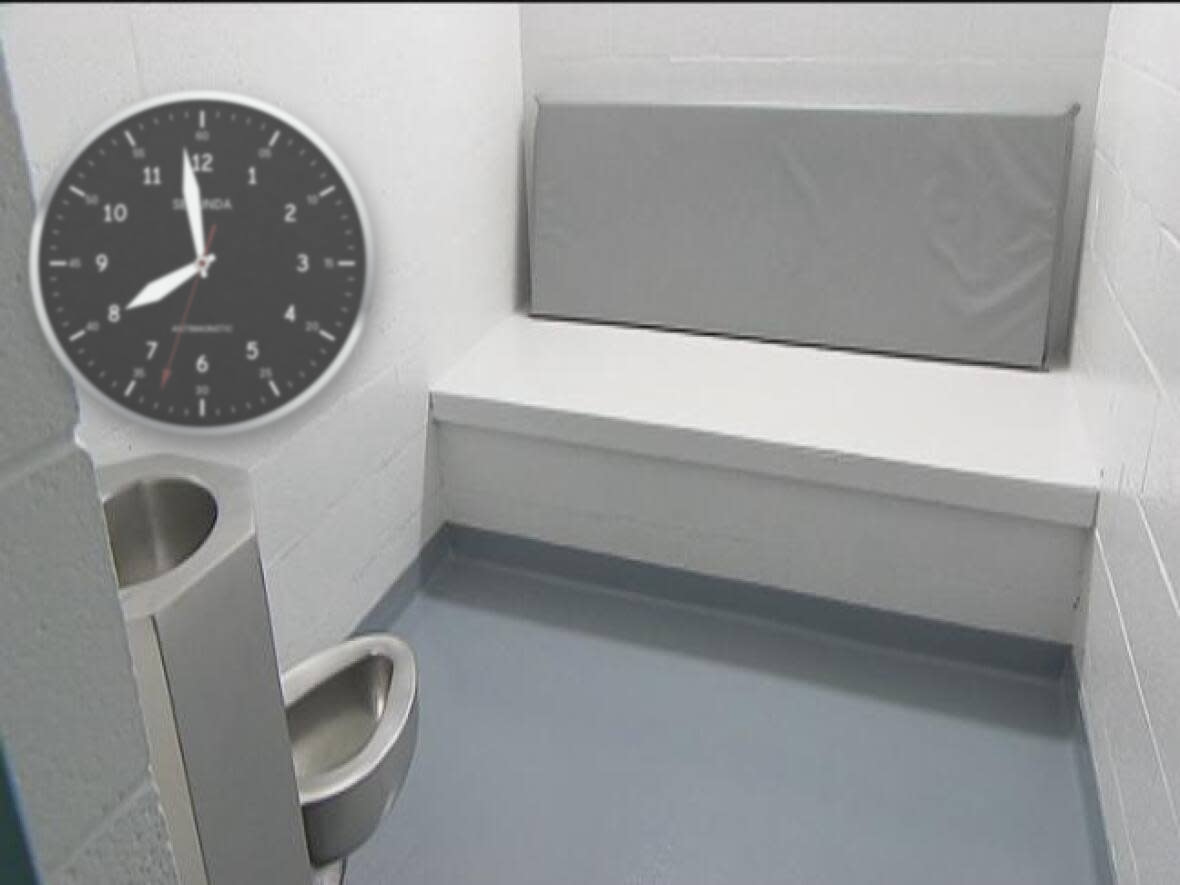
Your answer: **7:58:33**
